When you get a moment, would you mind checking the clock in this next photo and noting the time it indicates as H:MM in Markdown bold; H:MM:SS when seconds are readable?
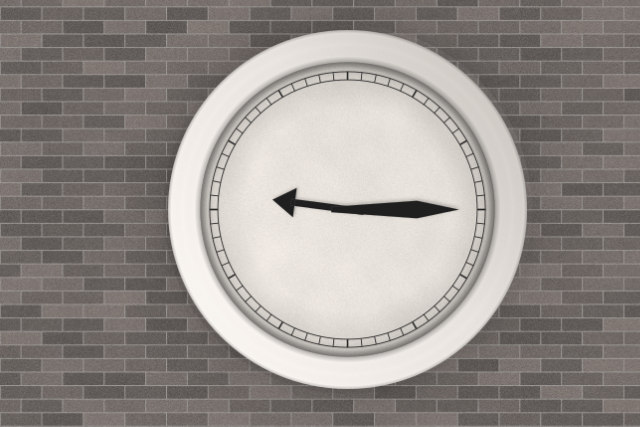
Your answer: **9:15**
